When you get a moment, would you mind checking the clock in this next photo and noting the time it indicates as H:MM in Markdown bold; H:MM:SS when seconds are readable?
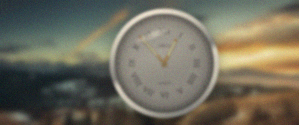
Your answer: **12:53**
